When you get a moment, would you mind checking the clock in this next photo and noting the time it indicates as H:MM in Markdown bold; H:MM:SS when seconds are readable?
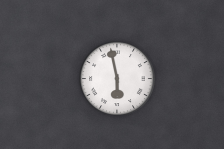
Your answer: **5:58**
